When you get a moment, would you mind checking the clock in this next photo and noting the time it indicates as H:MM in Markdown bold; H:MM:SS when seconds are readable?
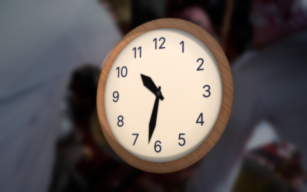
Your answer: **10:32**
